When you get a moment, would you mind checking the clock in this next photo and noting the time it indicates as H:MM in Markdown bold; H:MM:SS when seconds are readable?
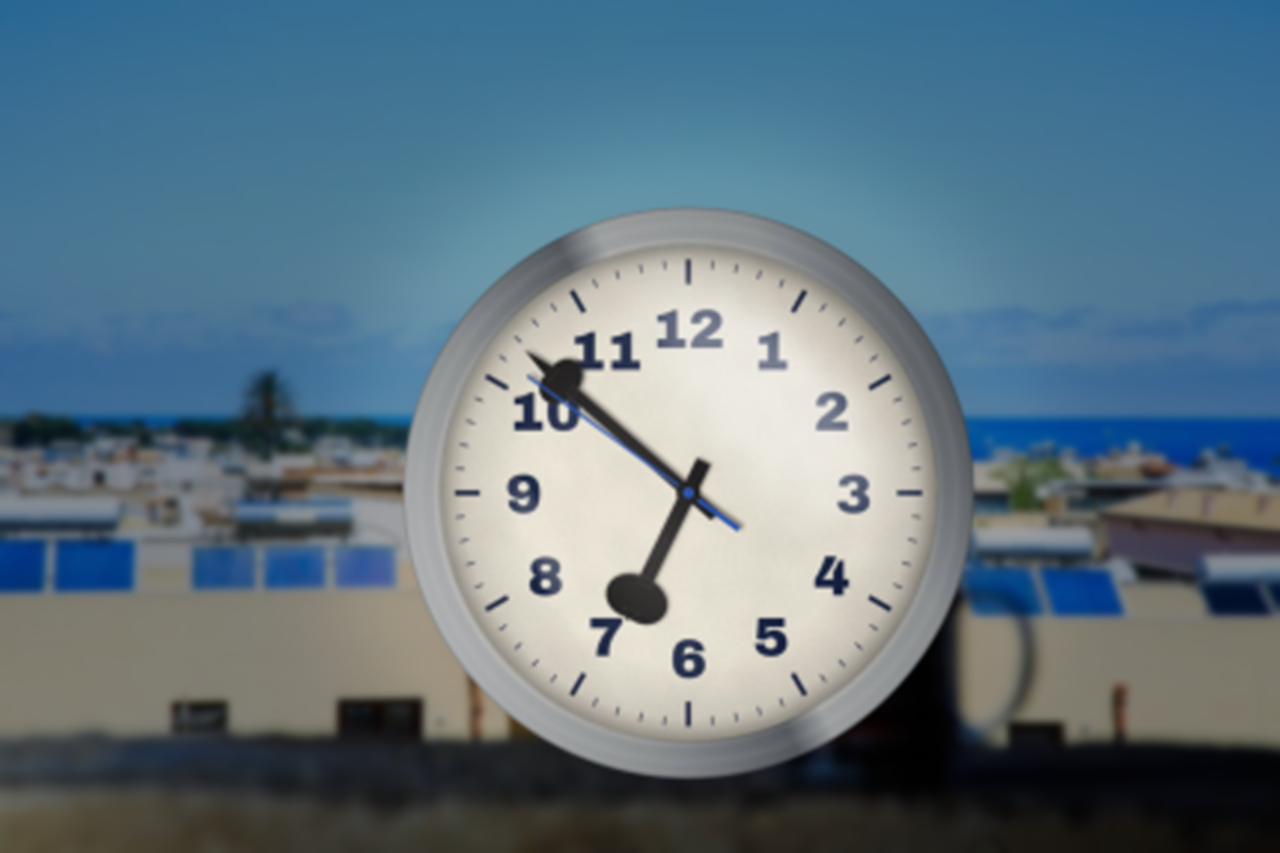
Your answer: **6:51:51**
